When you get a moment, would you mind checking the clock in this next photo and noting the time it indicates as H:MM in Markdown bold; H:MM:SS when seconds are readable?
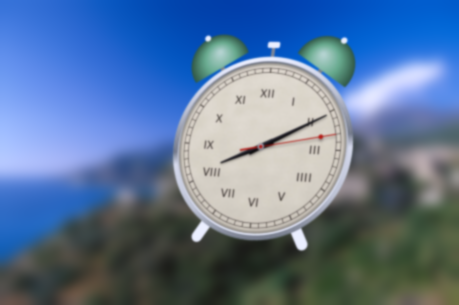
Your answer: **8:10:13**
